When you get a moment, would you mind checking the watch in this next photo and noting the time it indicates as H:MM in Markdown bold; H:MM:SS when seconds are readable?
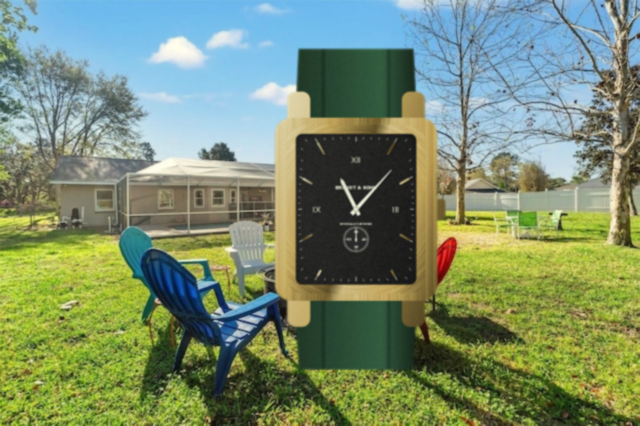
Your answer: **11:07**
